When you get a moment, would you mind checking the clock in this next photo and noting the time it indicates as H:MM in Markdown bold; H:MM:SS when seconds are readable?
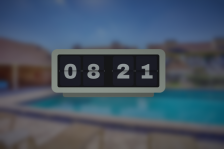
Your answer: **8:21**
